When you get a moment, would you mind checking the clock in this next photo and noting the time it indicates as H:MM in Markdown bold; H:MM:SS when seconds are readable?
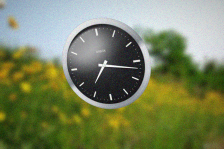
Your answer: **7:17**
